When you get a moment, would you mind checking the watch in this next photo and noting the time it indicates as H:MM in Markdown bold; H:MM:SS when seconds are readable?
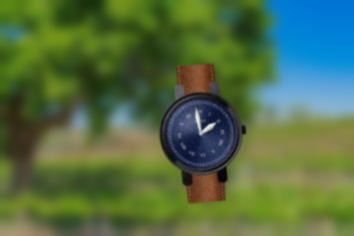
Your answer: **1:59**
